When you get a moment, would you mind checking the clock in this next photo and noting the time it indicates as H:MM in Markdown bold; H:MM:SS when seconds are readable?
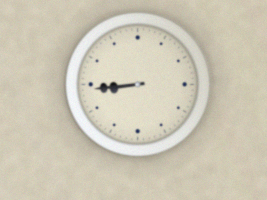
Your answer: **8:44**
